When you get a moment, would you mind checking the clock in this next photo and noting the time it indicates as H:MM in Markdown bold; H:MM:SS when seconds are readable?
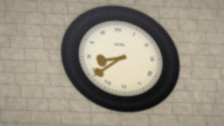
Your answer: **8:39**
